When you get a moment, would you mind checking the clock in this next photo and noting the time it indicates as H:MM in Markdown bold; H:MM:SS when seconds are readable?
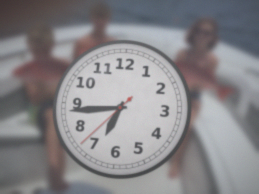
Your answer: **6:43:37**
